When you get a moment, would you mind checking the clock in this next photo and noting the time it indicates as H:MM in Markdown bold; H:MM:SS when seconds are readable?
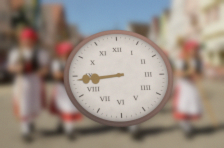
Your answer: **8:44**
